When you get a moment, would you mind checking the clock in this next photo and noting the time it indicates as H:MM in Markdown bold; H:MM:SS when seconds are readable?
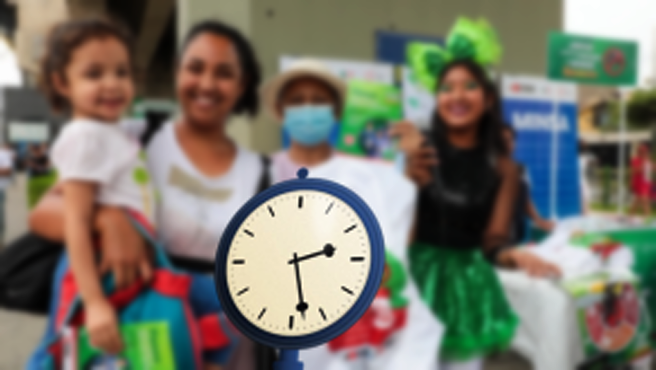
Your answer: **2:28**
